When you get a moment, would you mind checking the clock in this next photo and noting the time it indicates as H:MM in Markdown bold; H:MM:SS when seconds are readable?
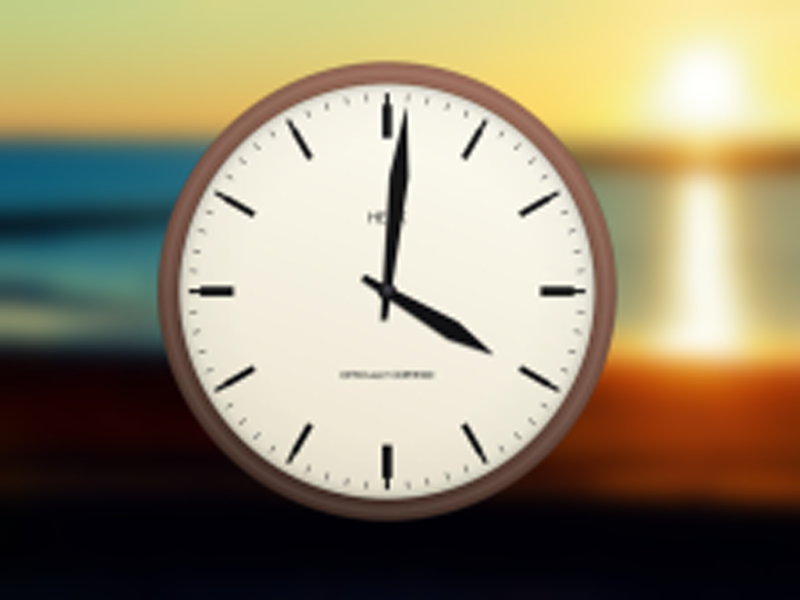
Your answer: **4:01**
